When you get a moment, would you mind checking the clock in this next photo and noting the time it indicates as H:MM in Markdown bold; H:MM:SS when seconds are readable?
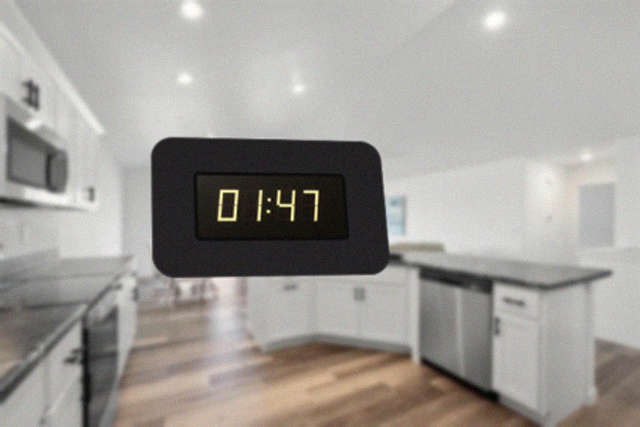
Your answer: **1:47**
